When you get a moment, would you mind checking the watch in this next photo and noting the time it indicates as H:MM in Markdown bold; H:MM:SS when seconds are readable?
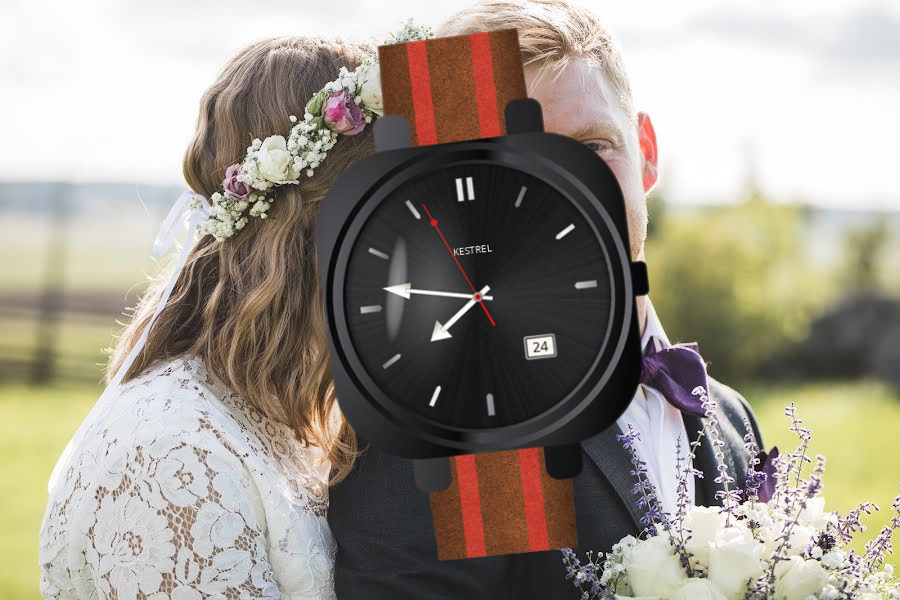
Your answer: **7:46:56**
